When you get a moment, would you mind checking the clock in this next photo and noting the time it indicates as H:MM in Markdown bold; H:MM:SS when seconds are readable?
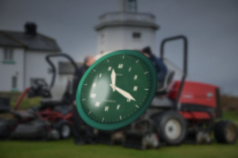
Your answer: **11:19**
